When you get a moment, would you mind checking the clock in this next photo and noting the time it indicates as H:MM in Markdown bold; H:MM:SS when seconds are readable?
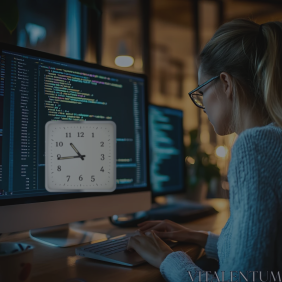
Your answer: **10:44**
